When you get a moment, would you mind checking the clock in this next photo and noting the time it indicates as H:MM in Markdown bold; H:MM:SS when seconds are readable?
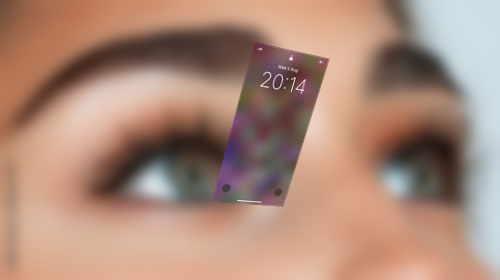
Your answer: **20:14**
